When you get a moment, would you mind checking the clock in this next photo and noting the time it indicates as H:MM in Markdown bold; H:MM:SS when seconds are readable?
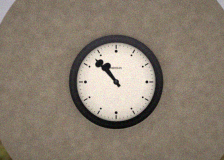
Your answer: **10:53**
